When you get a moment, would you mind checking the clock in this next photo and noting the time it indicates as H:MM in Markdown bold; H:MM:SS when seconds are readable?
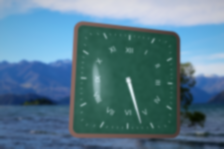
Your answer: **5:27**
